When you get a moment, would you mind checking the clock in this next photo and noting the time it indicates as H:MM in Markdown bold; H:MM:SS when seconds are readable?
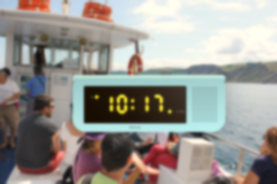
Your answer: **10:17**
